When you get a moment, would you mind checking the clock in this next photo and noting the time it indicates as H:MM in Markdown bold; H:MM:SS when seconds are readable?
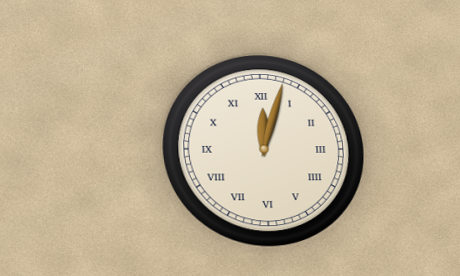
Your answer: **12:03**
